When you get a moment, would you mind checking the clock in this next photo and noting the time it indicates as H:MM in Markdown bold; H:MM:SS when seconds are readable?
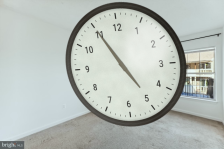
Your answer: **4:55**
